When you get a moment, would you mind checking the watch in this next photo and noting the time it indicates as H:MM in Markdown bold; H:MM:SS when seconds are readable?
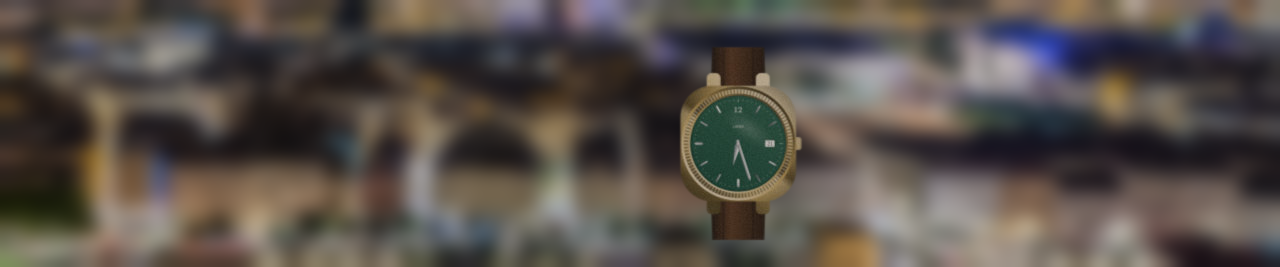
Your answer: **6:27**
